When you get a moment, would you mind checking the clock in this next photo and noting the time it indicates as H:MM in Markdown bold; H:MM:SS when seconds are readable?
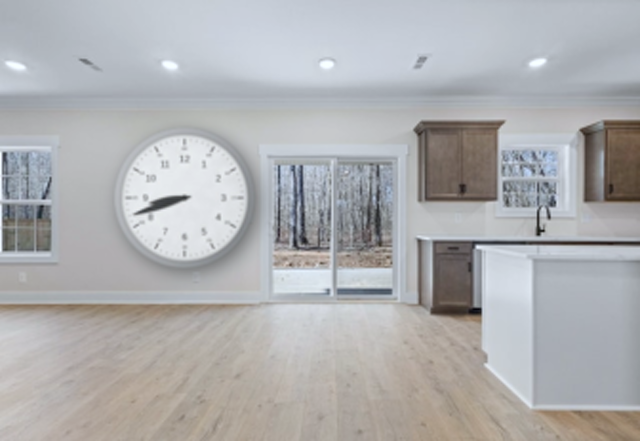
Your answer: **8:42**
